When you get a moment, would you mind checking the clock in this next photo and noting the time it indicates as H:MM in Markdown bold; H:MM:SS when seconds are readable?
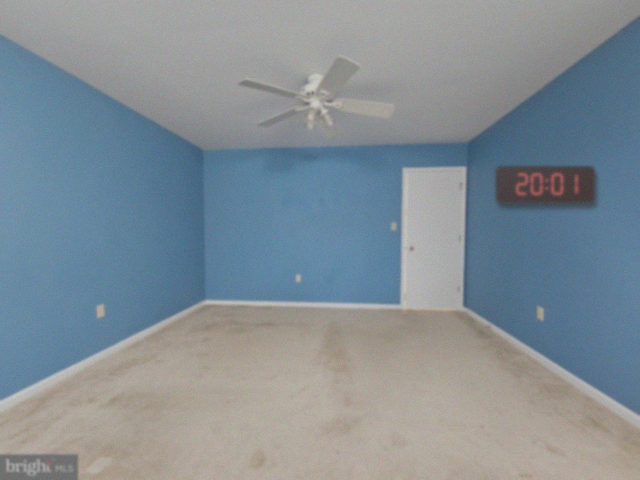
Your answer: **20:01**
